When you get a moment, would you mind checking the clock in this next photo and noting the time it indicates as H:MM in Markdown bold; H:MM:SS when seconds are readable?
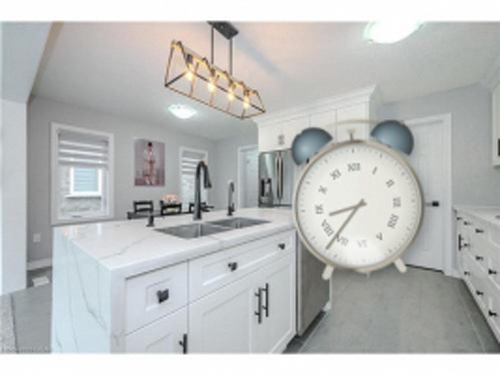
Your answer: **8:37**
